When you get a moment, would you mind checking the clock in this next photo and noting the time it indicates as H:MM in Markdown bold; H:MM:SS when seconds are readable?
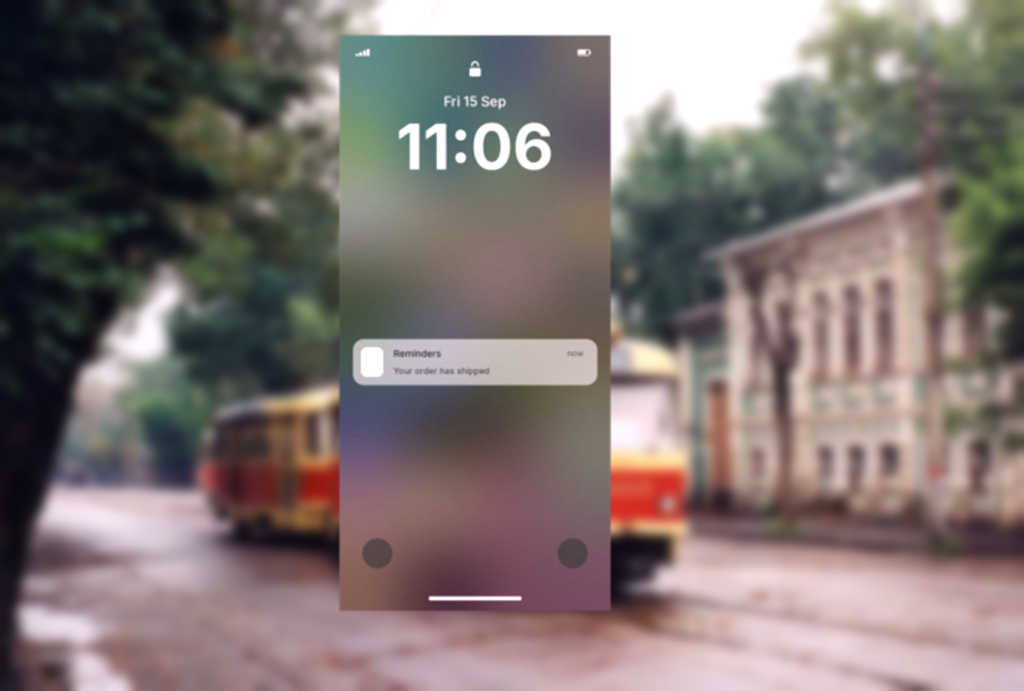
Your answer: **11:06**
